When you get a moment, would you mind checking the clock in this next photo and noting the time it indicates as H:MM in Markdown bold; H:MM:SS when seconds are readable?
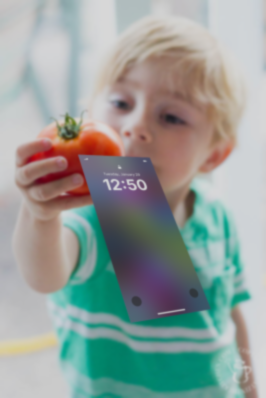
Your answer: **12:50**
